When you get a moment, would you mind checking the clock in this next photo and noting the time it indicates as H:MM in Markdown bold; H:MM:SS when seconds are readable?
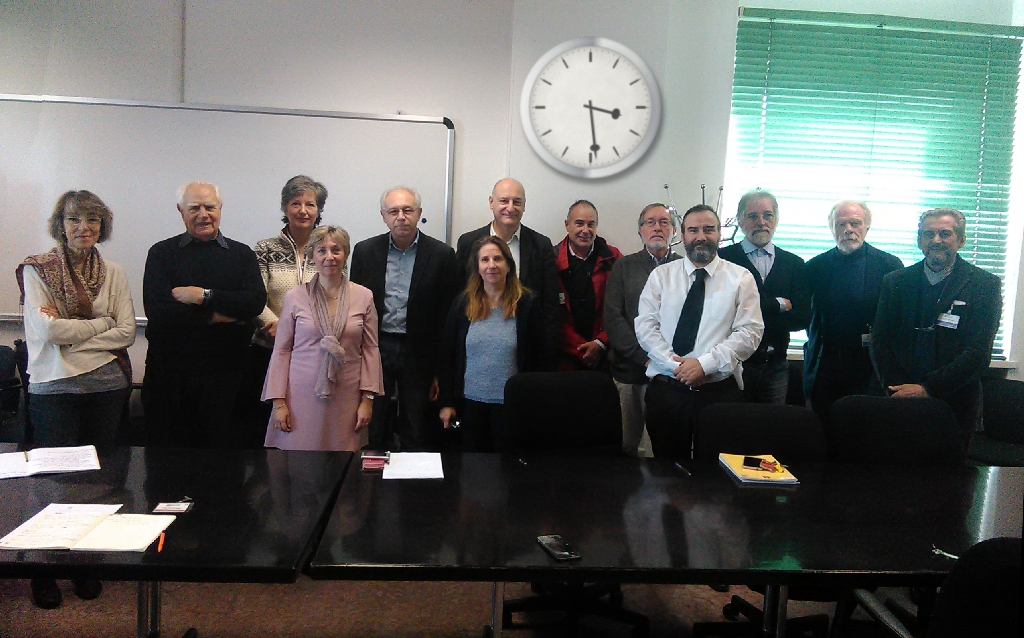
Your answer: **3:29**
